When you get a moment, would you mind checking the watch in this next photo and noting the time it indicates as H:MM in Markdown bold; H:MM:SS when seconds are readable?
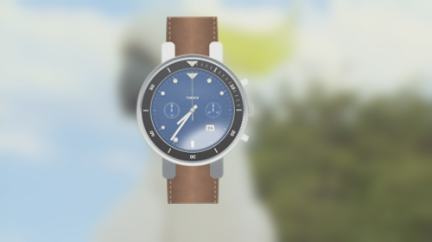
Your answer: **7:36**
